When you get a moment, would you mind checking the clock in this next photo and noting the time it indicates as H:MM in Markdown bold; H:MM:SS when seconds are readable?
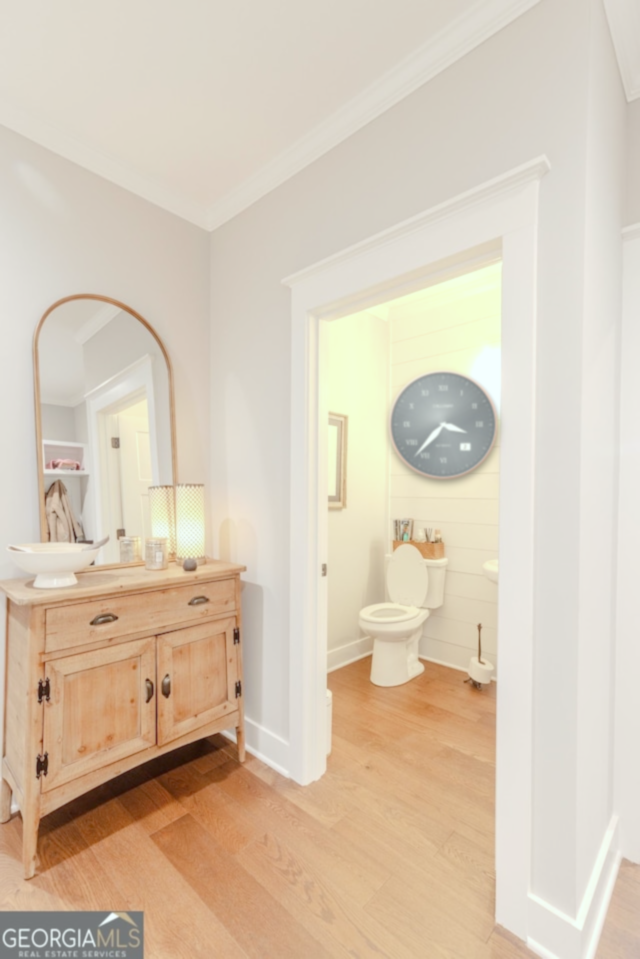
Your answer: **3:37**
